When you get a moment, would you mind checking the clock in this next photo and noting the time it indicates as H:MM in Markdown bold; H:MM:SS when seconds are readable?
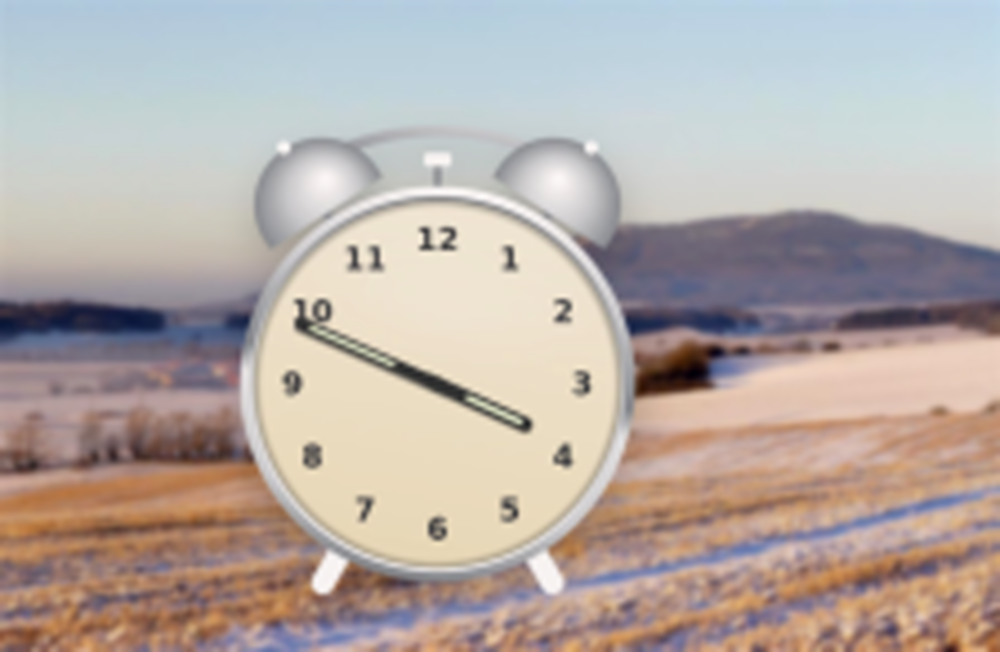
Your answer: **3:49**
